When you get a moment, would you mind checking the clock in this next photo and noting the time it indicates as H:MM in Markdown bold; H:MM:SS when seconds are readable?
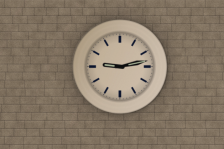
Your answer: **9:13**
